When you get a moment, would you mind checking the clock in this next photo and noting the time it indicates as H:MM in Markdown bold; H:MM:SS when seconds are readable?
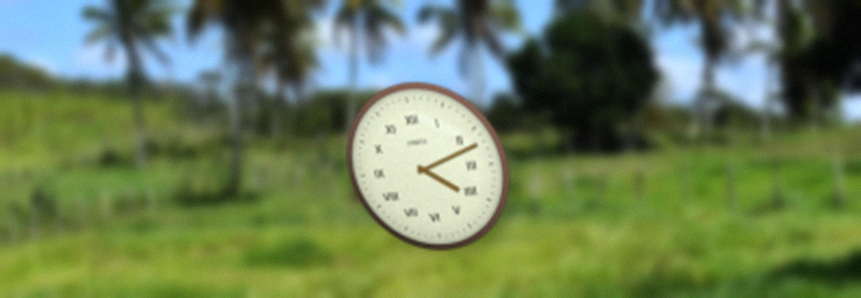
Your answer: **4:12**
